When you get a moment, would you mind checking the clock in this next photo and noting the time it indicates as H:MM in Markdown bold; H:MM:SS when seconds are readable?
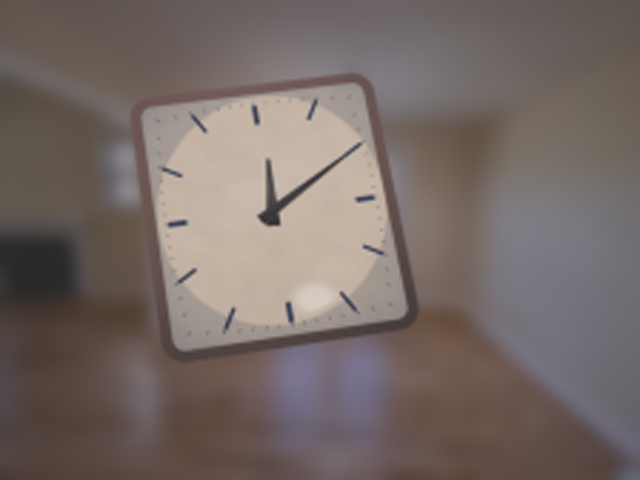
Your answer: **12:10**
